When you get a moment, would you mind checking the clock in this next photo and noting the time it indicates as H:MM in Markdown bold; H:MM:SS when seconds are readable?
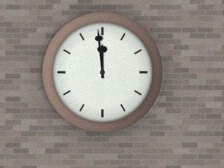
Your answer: **11:59**
